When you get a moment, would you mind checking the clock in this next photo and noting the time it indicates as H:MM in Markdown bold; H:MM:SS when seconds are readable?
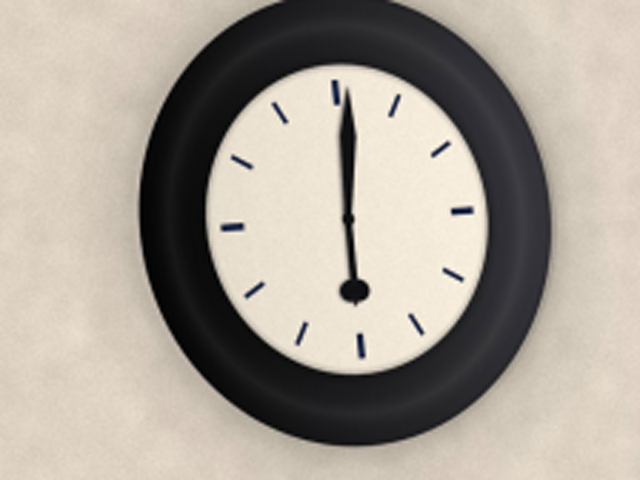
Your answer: **6:01**
